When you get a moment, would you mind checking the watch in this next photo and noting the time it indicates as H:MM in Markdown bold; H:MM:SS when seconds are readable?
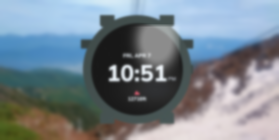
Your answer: **10:51**
